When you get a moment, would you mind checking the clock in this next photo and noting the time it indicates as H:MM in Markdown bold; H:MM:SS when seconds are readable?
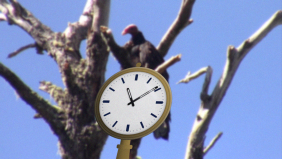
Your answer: **11:09**
